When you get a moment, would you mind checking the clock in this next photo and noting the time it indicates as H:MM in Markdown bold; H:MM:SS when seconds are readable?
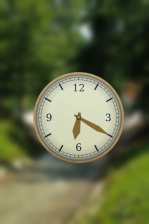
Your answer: **6:20**
